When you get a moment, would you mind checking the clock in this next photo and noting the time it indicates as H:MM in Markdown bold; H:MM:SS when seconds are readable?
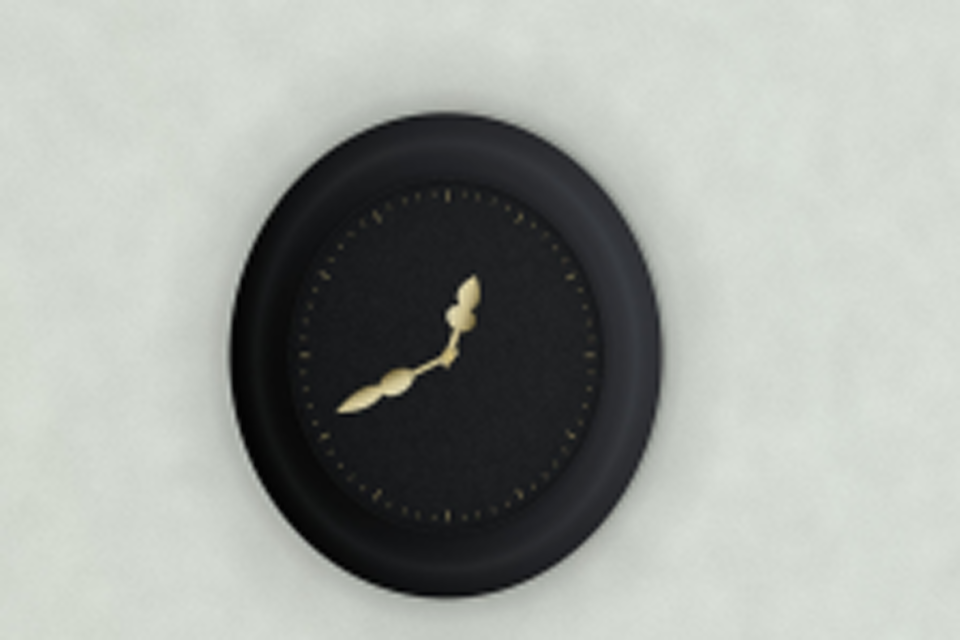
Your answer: **12:41**
